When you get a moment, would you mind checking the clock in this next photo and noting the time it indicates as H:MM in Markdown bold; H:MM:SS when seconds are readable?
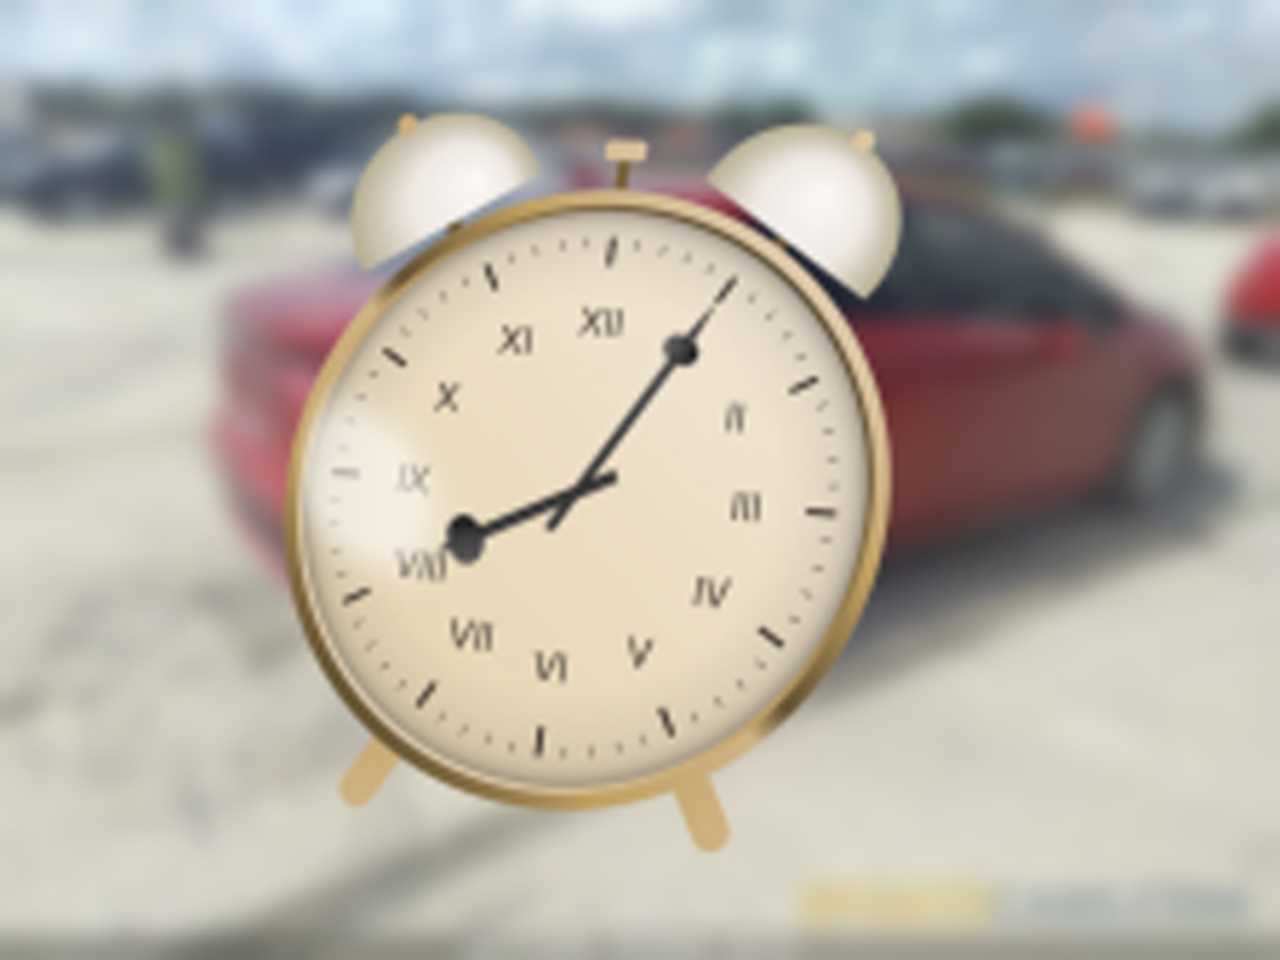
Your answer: **8:05**
